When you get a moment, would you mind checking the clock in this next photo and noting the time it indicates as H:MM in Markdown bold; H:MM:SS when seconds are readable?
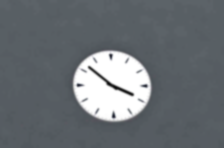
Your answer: **3:52**
